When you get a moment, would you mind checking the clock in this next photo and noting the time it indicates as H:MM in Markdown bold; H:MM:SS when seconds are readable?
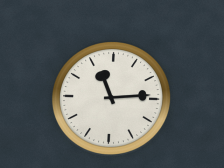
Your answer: **11:14**
